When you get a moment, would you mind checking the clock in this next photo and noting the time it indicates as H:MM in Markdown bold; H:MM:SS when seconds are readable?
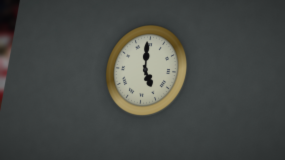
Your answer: **4:59**
